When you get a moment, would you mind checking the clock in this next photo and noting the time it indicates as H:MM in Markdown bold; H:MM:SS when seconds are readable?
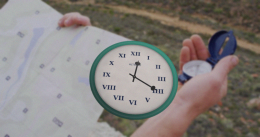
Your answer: **12:20**
